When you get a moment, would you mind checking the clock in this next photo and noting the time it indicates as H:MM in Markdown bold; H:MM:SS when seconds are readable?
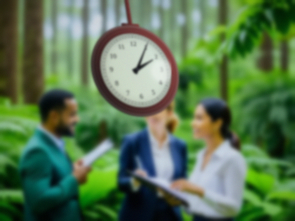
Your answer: **2:05**
